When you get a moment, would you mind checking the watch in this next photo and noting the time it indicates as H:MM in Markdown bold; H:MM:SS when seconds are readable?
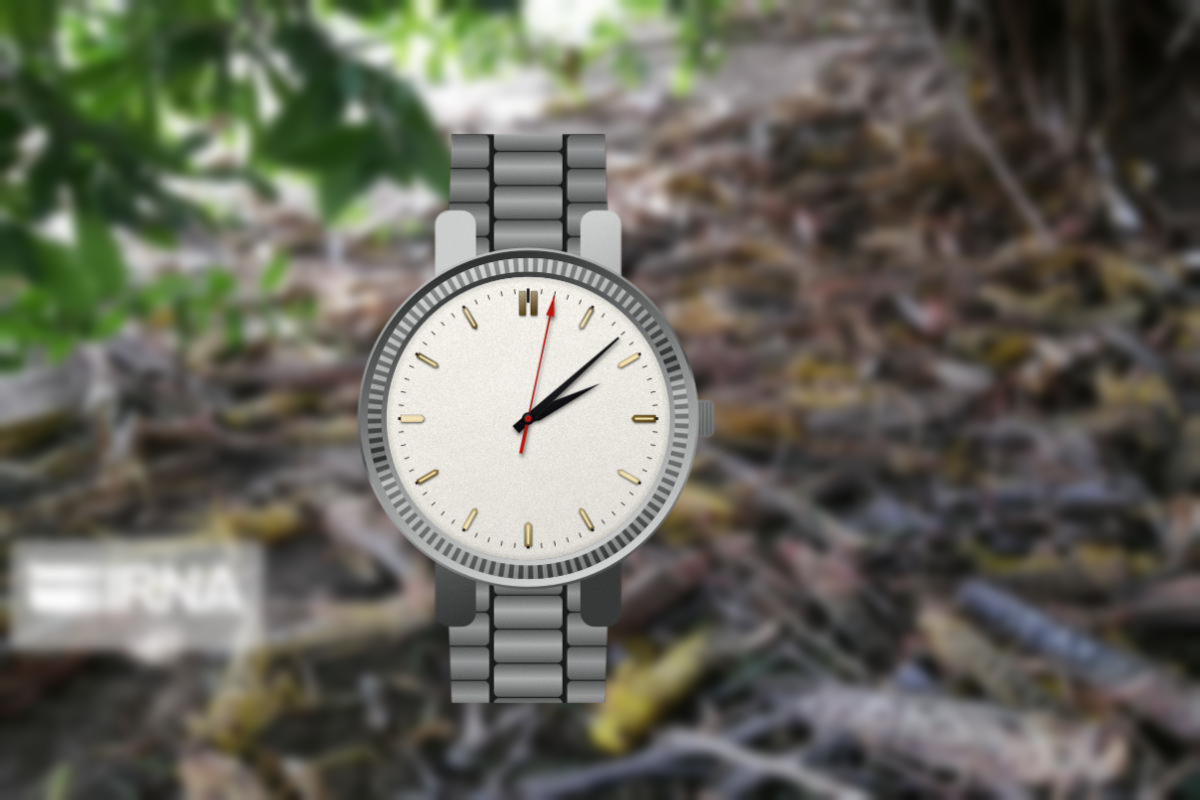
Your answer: **2:08:02**
